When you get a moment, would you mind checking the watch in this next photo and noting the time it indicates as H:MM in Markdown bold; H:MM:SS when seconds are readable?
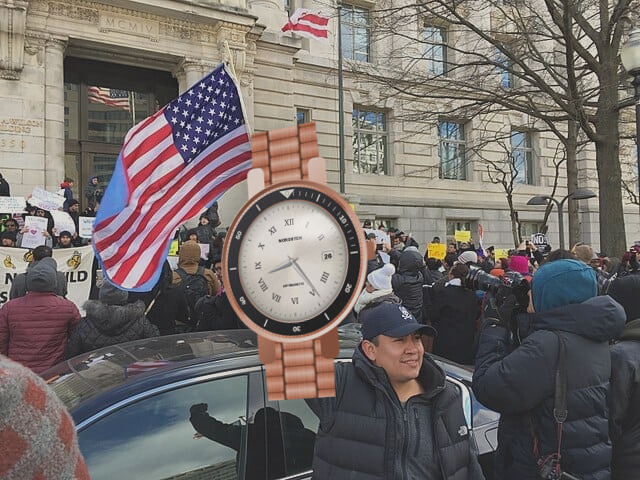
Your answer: **8:24**
